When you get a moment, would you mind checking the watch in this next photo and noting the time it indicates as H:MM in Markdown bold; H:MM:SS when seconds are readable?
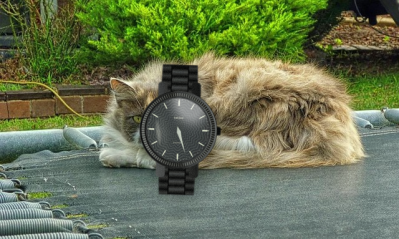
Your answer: **5:27**
